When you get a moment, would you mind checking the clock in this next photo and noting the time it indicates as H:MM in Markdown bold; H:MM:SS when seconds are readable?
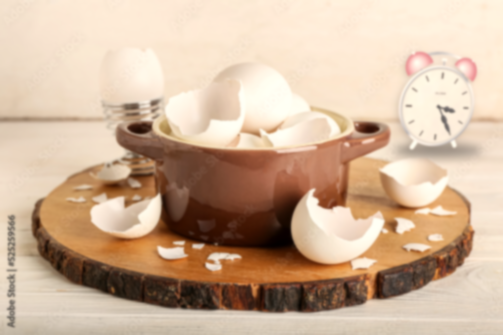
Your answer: **3:25**
